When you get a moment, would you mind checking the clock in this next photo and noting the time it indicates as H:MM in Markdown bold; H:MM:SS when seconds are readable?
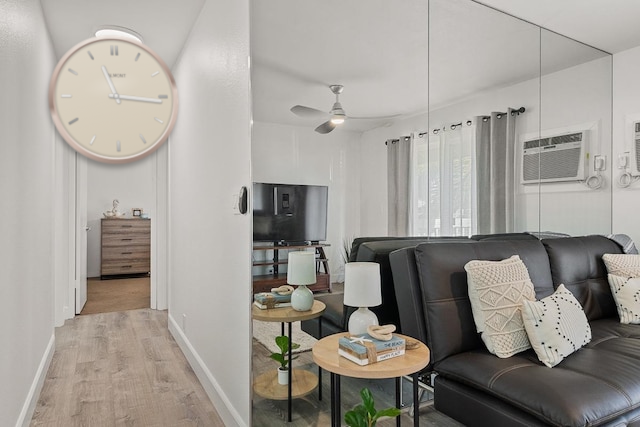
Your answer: **11:16**
